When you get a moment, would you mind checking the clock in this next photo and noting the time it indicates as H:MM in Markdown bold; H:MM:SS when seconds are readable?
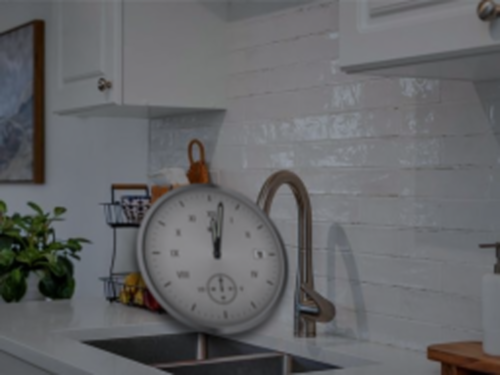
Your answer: **12:02**
